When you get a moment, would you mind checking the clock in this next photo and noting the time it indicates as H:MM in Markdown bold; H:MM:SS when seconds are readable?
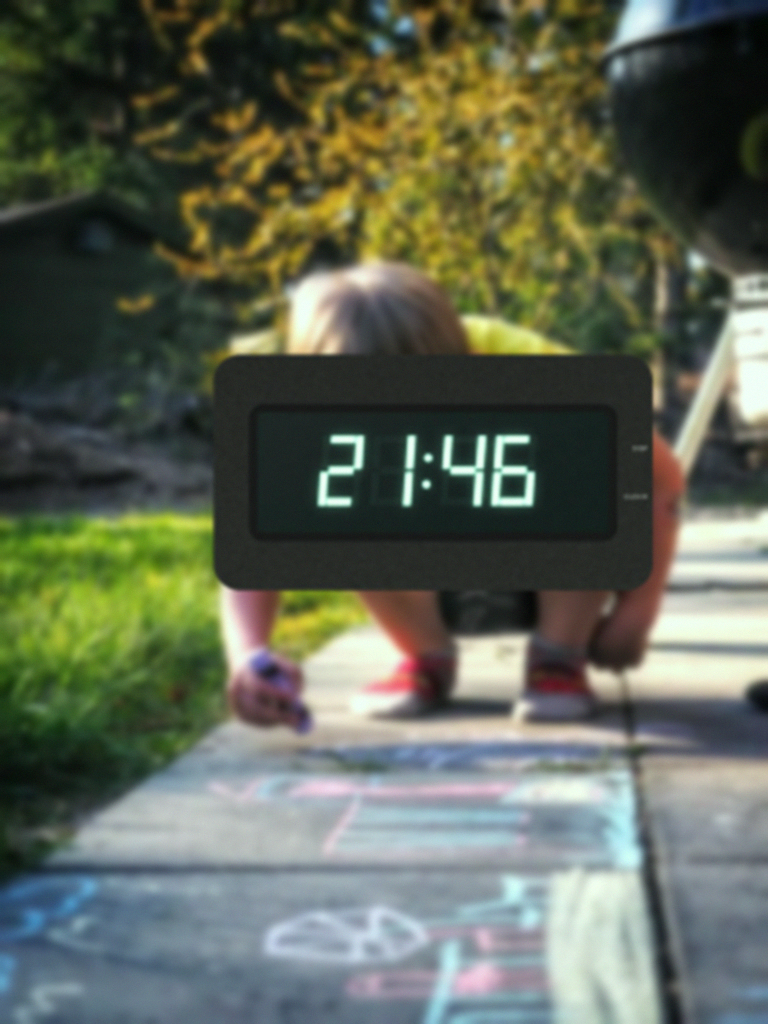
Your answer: **21:46**
